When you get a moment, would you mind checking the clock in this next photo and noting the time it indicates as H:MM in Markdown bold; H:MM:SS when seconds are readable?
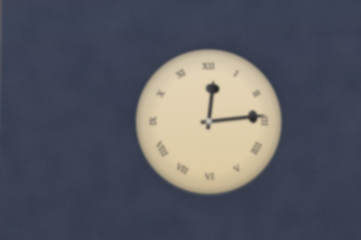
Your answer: **12:14**
